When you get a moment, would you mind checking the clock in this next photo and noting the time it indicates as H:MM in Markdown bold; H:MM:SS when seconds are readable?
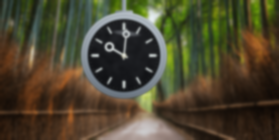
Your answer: **10:01**
